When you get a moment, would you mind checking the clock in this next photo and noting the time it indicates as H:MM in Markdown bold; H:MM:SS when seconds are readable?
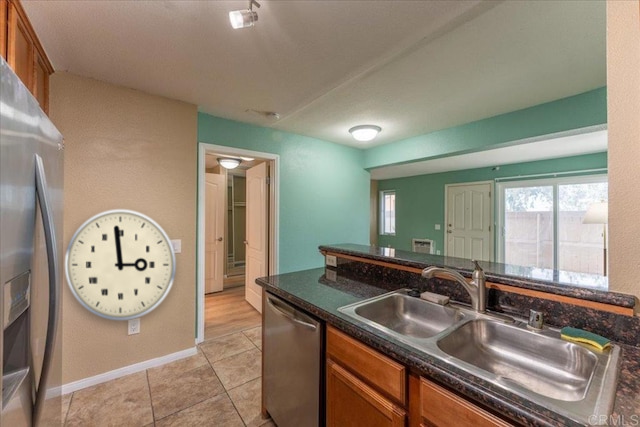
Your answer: **2:59**
